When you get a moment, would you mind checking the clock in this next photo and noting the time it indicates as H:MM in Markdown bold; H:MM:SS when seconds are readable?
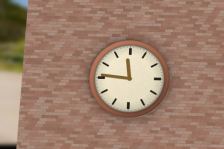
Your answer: **11:46**
